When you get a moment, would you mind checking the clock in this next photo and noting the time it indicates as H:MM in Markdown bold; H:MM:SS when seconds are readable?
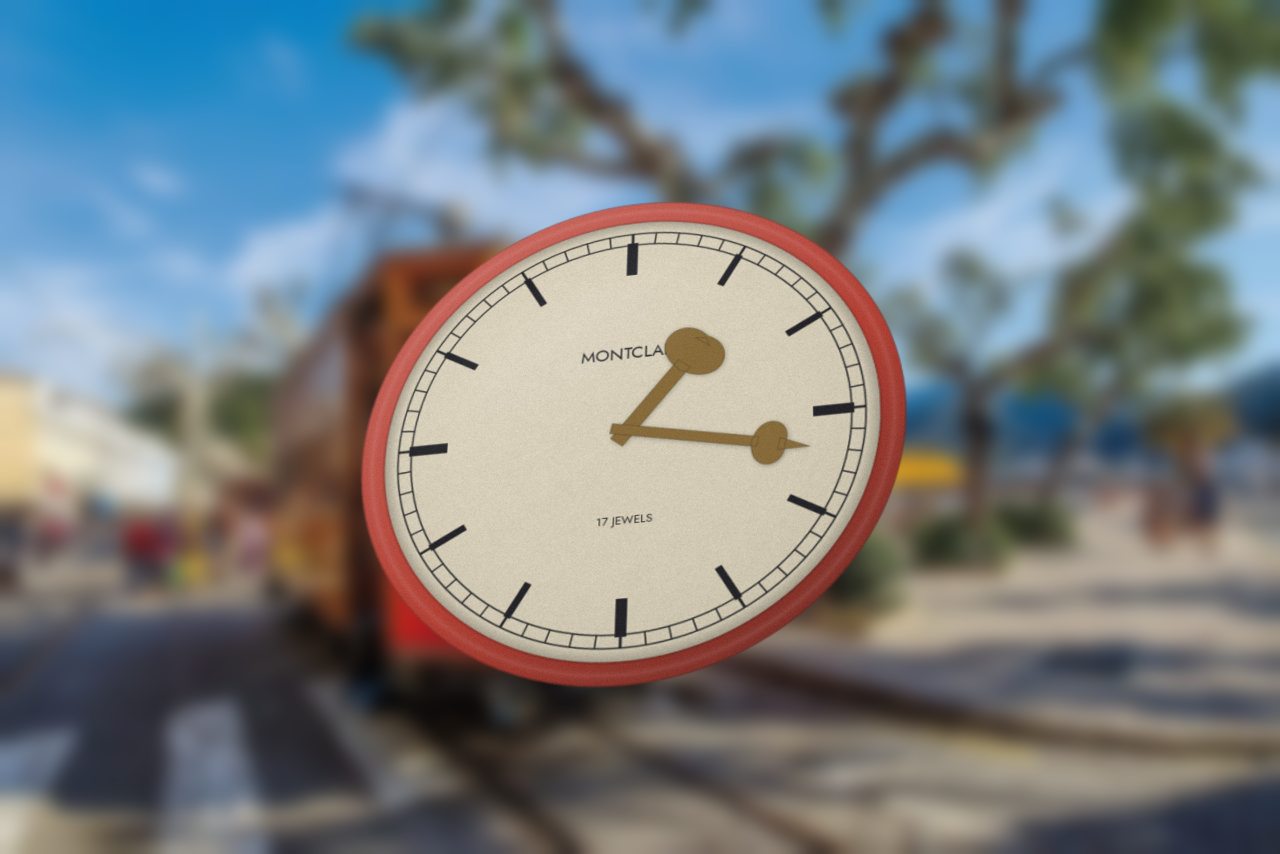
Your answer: **1:17**
